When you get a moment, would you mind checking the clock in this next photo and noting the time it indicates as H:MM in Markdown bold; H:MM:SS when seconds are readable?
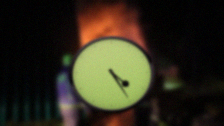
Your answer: **4:25**
